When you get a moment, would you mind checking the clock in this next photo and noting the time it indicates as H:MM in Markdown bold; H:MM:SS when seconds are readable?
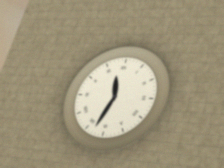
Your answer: **11:33**
